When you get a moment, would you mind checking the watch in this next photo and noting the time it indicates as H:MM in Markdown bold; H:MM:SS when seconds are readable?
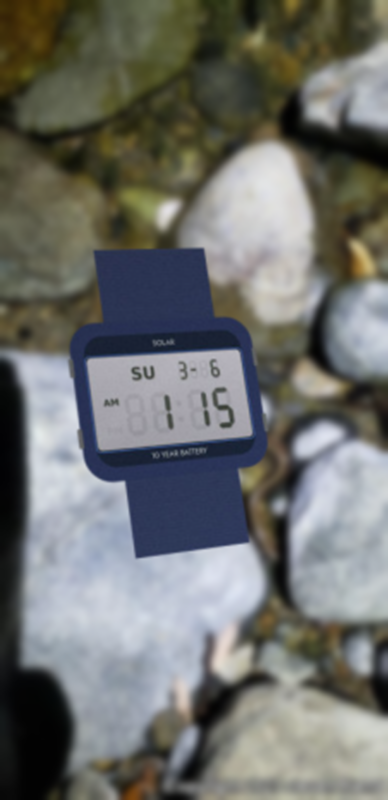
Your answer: **1:15**
